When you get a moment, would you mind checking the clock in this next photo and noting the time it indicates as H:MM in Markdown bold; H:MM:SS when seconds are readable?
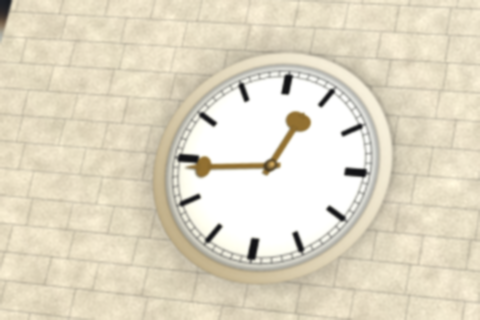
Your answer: **12:44**
